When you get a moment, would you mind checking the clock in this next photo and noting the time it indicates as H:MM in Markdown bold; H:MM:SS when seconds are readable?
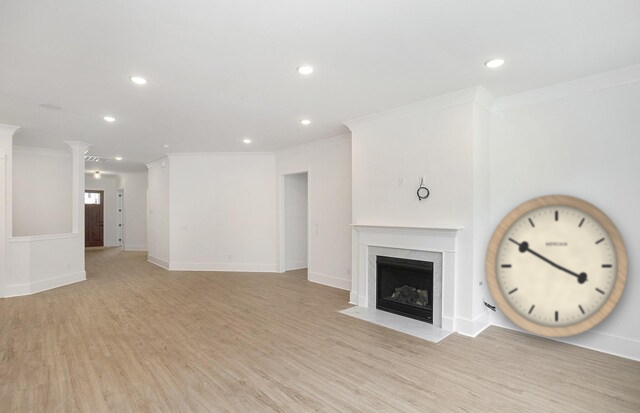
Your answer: **3:50**
